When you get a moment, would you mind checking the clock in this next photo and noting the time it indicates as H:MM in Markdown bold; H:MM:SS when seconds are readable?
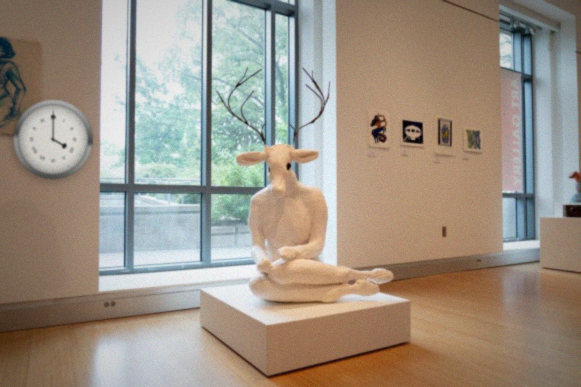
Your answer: **4:00**
